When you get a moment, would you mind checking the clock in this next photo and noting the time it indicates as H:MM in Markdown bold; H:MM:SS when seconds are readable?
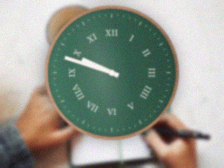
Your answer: **9:48**
